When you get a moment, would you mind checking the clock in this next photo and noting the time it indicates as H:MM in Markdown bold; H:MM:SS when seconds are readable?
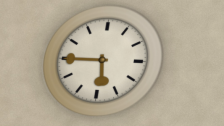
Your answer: **5:45**
